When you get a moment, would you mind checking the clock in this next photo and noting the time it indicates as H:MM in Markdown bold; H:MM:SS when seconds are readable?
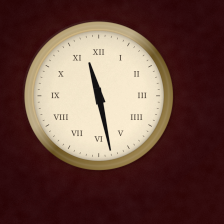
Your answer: **11:28**
